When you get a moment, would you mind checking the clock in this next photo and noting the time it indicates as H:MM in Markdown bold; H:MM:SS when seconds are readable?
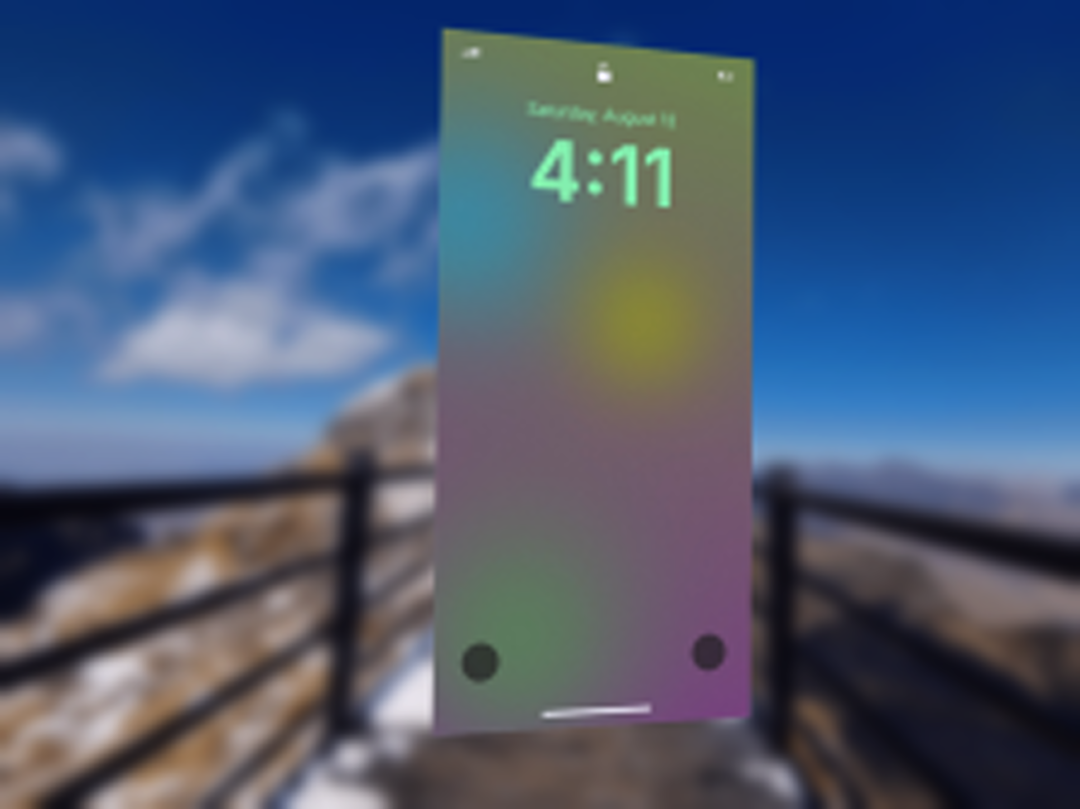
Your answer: **4:11**
